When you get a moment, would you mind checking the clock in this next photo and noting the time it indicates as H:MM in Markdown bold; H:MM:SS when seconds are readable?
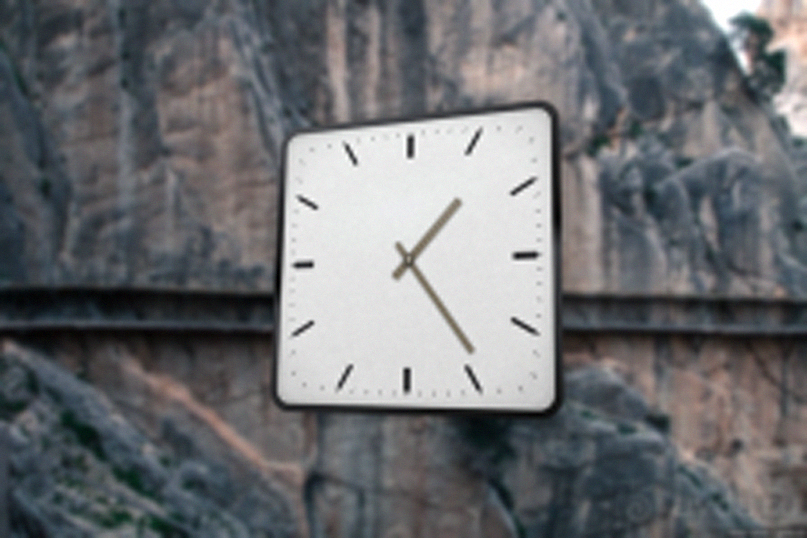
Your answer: **1:24**
